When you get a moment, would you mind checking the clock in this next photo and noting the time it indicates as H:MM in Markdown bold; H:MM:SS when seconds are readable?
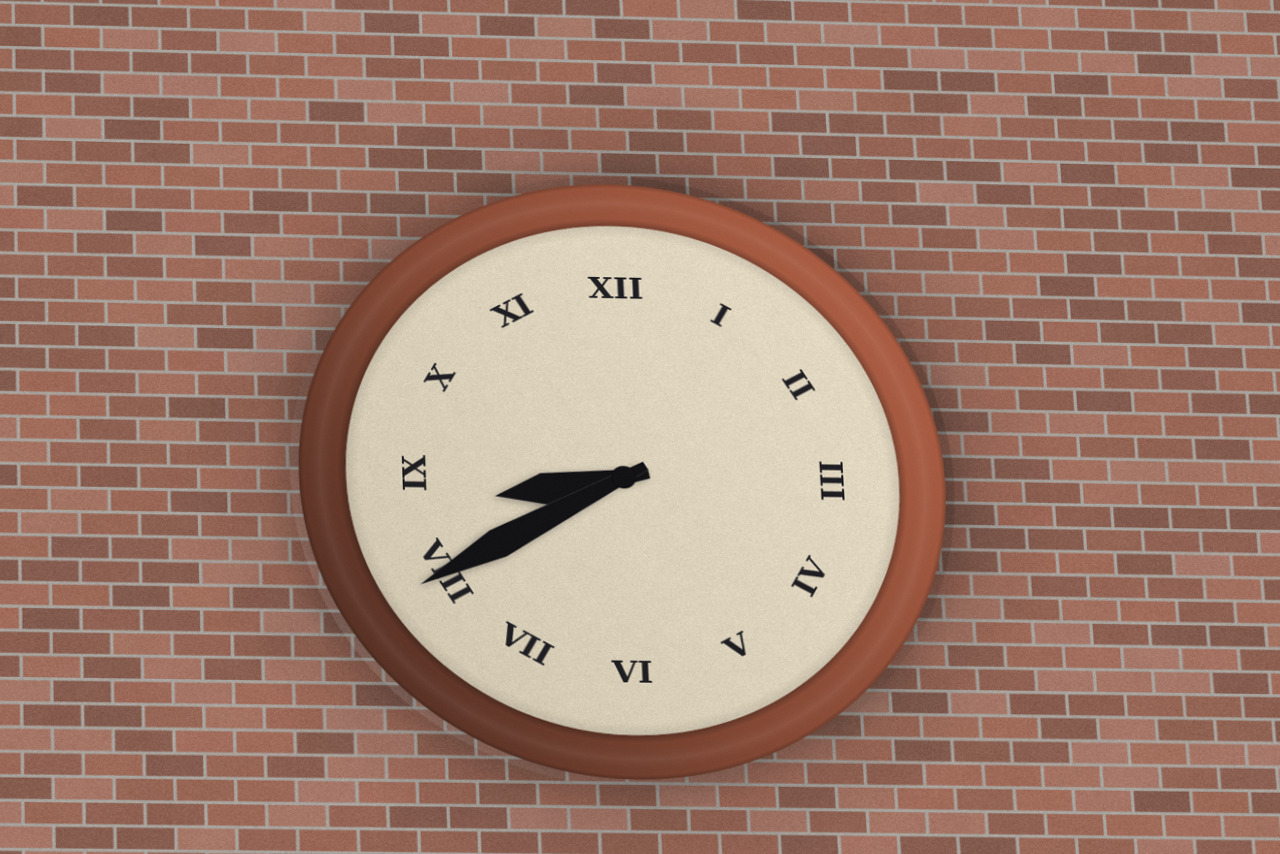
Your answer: **8:40**
